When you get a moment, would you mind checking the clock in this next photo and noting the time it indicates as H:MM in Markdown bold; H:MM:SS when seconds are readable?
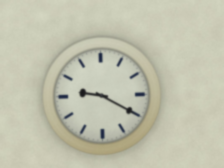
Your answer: **9:20**
